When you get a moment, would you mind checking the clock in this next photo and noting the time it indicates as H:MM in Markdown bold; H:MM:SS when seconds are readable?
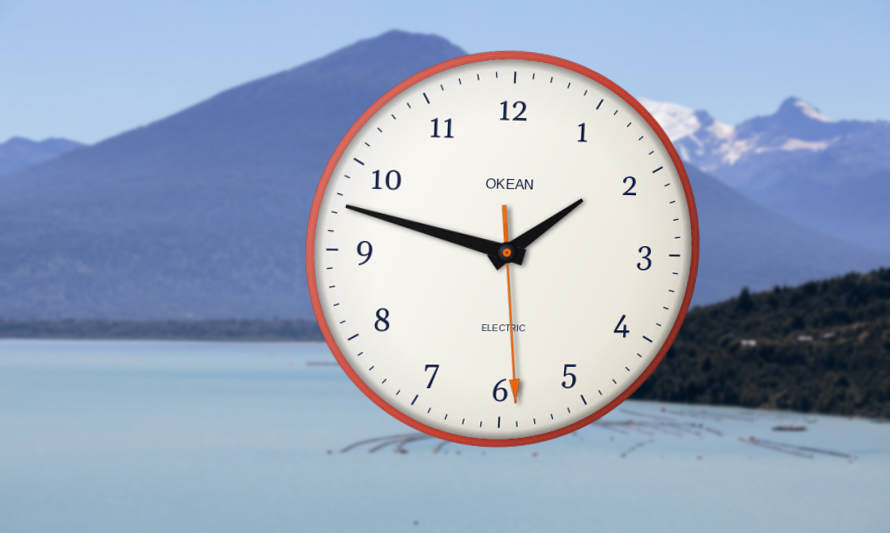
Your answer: **1:47:29**
